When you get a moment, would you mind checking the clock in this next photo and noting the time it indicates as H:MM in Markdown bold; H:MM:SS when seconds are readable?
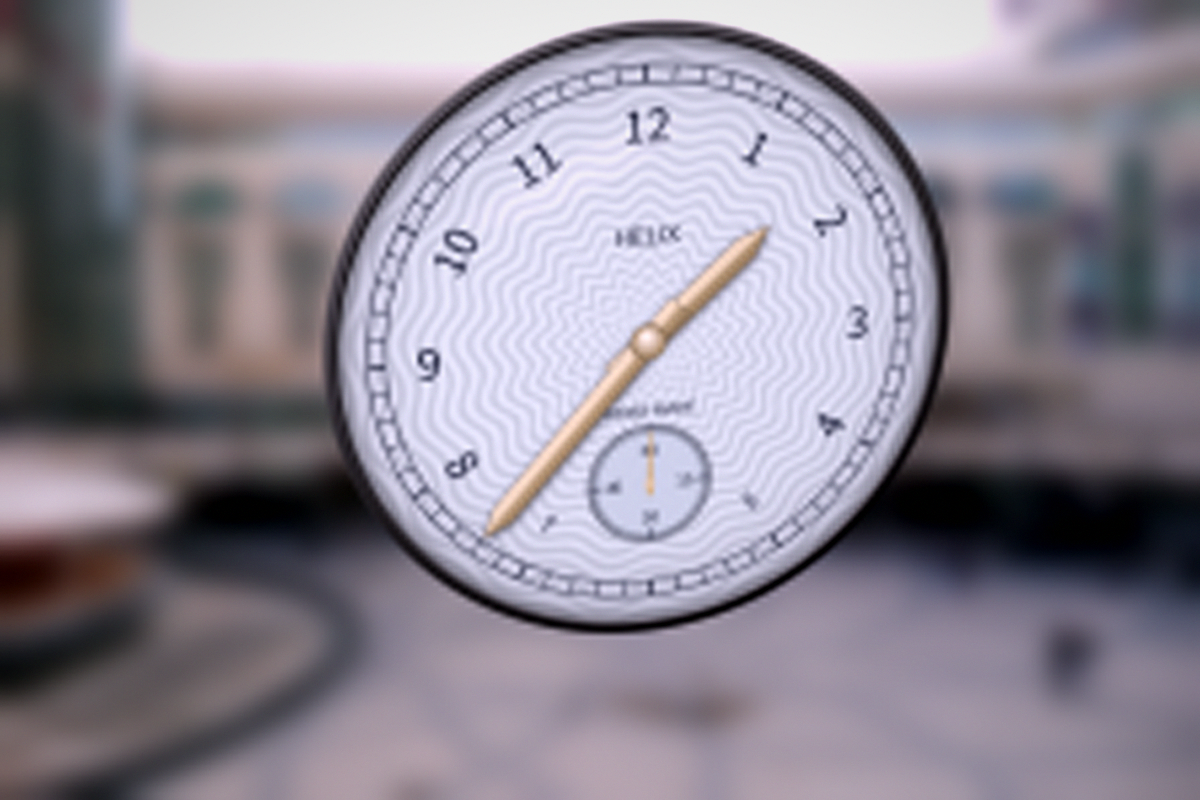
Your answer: **1:37**
